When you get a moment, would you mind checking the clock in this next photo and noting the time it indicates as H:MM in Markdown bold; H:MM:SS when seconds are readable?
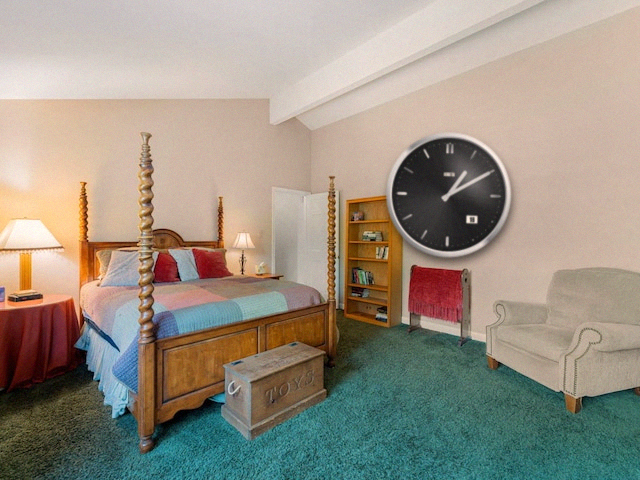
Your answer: **1:10**
